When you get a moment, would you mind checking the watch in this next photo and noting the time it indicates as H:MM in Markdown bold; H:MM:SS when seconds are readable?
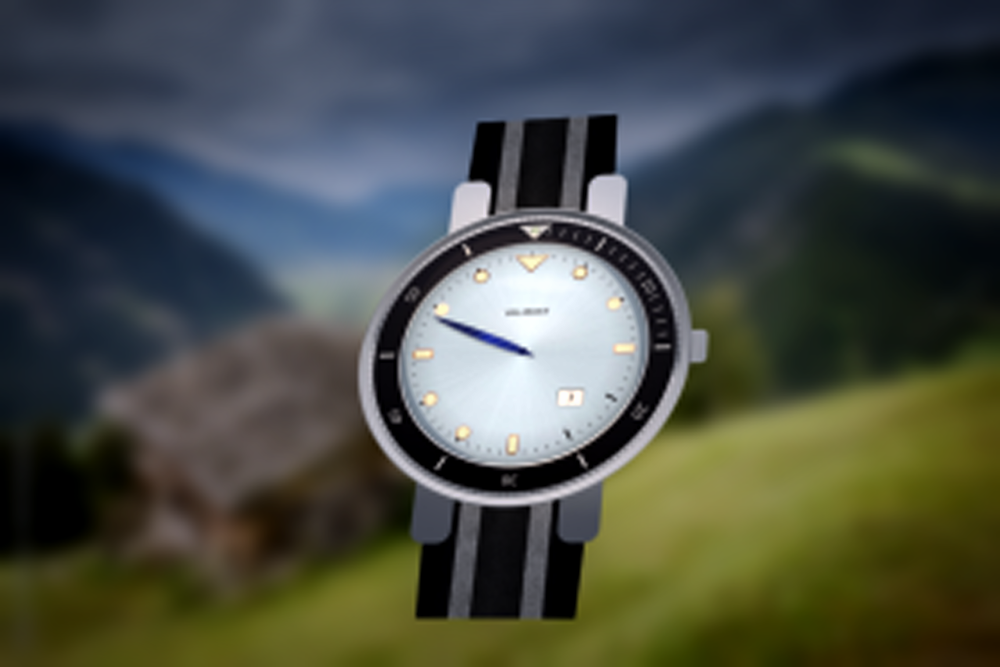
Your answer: **9:49**
